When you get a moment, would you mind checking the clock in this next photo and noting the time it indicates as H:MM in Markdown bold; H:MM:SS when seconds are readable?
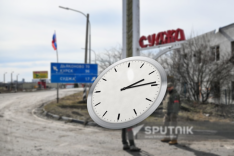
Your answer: **2:14**
